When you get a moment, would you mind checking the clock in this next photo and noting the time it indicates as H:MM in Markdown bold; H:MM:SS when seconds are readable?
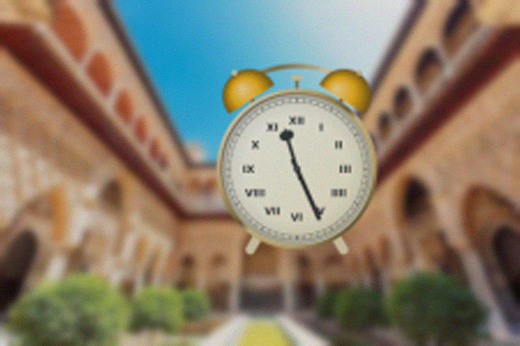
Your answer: **11:26**
